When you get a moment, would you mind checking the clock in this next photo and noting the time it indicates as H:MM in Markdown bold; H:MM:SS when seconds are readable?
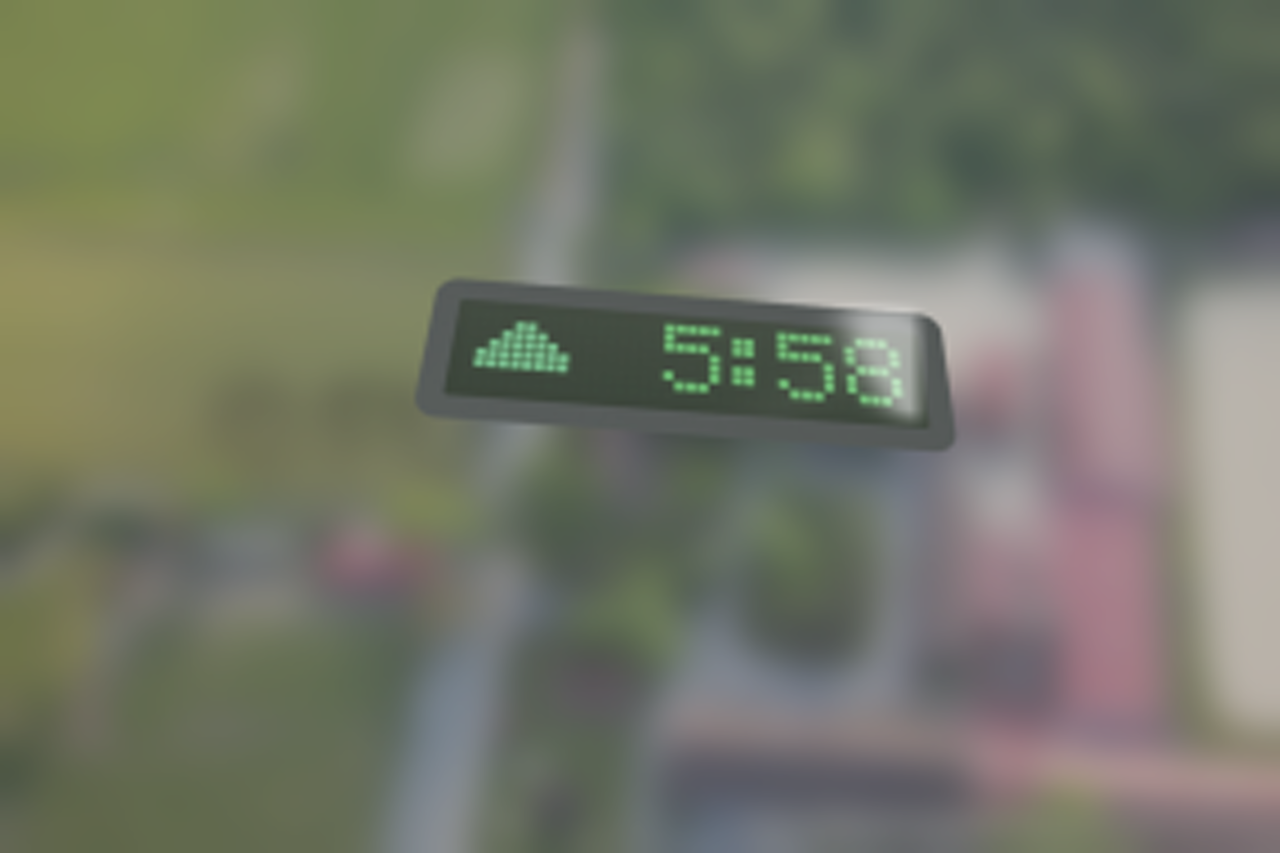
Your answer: **5:58**
